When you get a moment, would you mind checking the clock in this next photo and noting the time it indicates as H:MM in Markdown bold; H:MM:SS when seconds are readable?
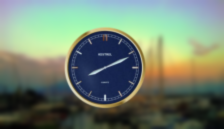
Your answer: **8:11**
